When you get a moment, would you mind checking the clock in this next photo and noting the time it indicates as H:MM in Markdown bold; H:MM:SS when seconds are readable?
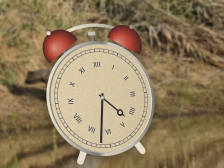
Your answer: **4:32**
